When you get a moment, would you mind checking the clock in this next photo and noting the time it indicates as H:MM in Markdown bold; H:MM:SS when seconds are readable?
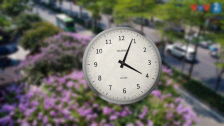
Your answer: **4:04**
